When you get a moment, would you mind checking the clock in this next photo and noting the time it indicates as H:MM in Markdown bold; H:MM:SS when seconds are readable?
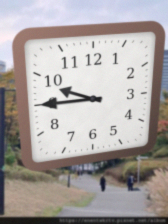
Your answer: **9:45**
